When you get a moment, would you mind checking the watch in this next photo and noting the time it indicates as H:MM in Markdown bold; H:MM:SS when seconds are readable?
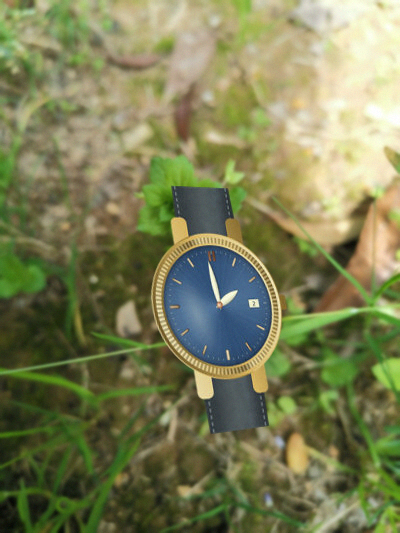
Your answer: **1:59**
